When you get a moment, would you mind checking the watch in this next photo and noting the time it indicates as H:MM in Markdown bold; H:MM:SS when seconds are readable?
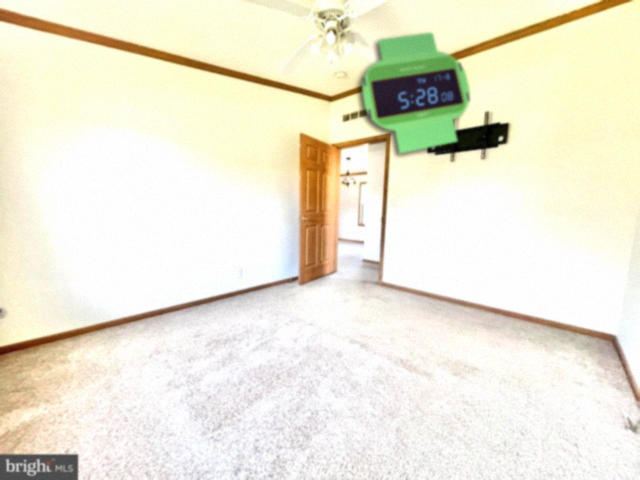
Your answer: **5:28**
